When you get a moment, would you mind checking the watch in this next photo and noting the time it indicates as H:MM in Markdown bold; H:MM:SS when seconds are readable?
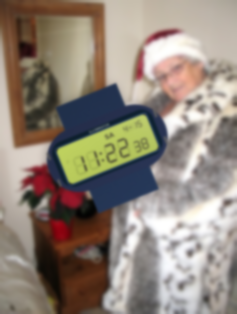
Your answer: **11:22**
